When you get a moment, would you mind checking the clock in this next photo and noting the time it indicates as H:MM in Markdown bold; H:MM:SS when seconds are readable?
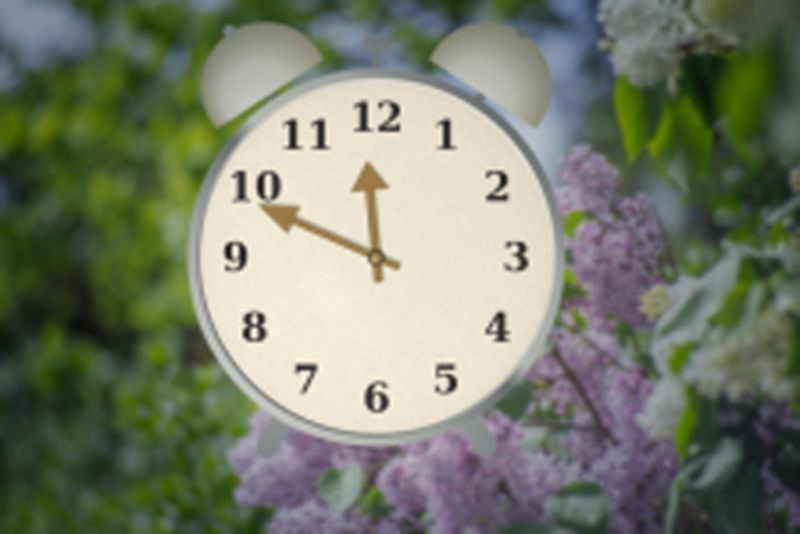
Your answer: **11:49**
